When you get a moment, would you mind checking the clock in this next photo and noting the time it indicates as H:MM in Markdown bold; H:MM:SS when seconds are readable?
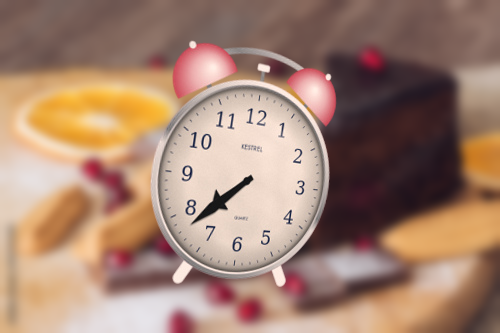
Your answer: **7:38**
